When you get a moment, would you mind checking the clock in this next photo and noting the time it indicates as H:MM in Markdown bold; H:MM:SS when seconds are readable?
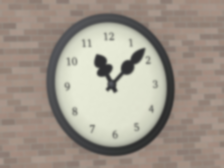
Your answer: **11:08**
